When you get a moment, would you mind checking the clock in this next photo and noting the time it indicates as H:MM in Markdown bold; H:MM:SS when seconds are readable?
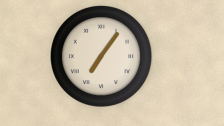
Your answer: **7:06**
